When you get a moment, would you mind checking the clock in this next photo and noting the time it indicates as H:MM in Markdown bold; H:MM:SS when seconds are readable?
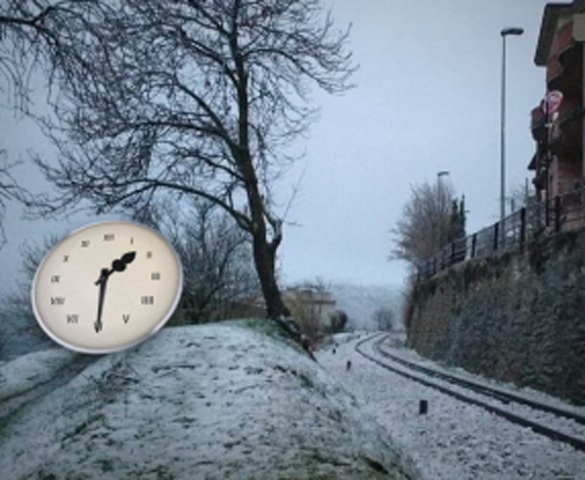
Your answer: **1:30**
